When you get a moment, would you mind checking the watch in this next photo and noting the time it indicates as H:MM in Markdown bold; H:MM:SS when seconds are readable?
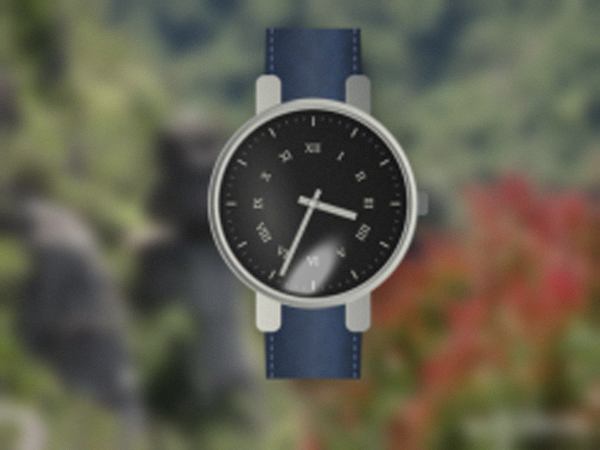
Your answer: **3:34**
